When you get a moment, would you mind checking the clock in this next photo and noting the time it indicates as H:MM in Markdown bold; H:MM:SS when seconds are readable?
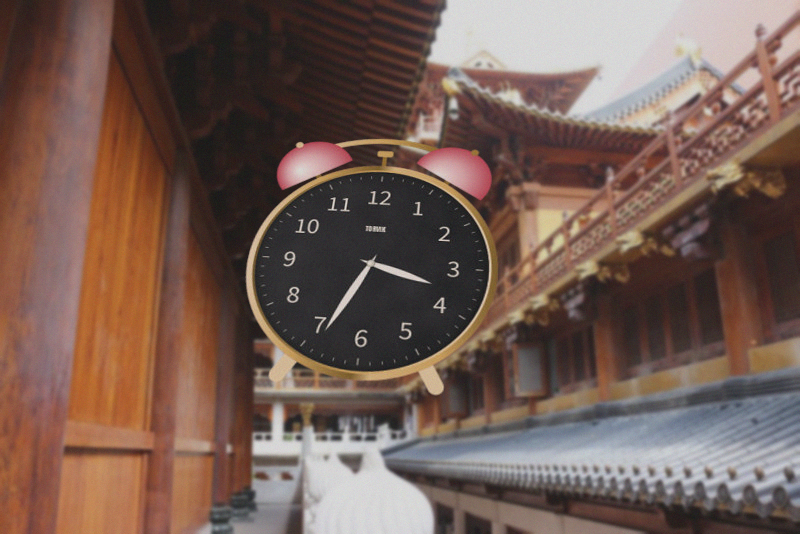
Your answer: **3:34**
